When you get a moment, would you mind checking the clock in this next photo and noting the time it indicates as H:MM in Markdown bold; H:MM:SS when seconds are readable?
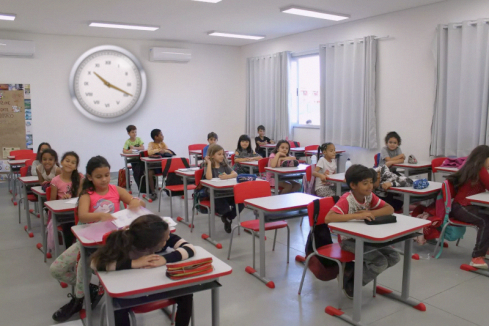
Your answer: **10:19**
